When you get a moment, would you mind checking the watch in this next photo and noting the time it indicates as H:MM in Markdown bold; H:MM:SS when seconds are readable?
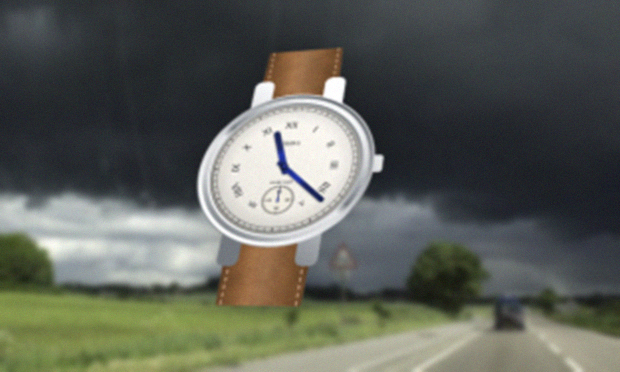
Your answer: **11:22**
